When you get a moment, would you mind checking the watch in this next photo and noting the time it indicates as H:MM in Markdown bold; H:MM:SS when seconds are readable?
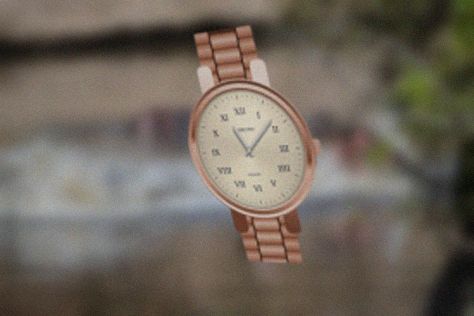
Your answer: **11:08**
